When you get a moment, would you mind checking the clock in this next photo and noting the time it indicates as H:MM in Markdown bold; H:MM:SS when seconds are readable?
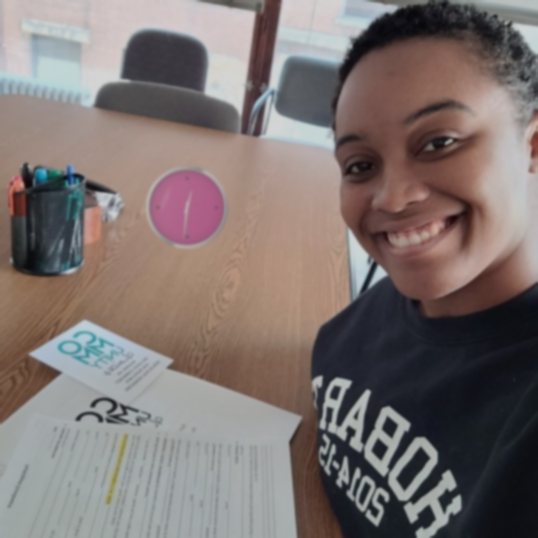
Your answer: **12:31**
